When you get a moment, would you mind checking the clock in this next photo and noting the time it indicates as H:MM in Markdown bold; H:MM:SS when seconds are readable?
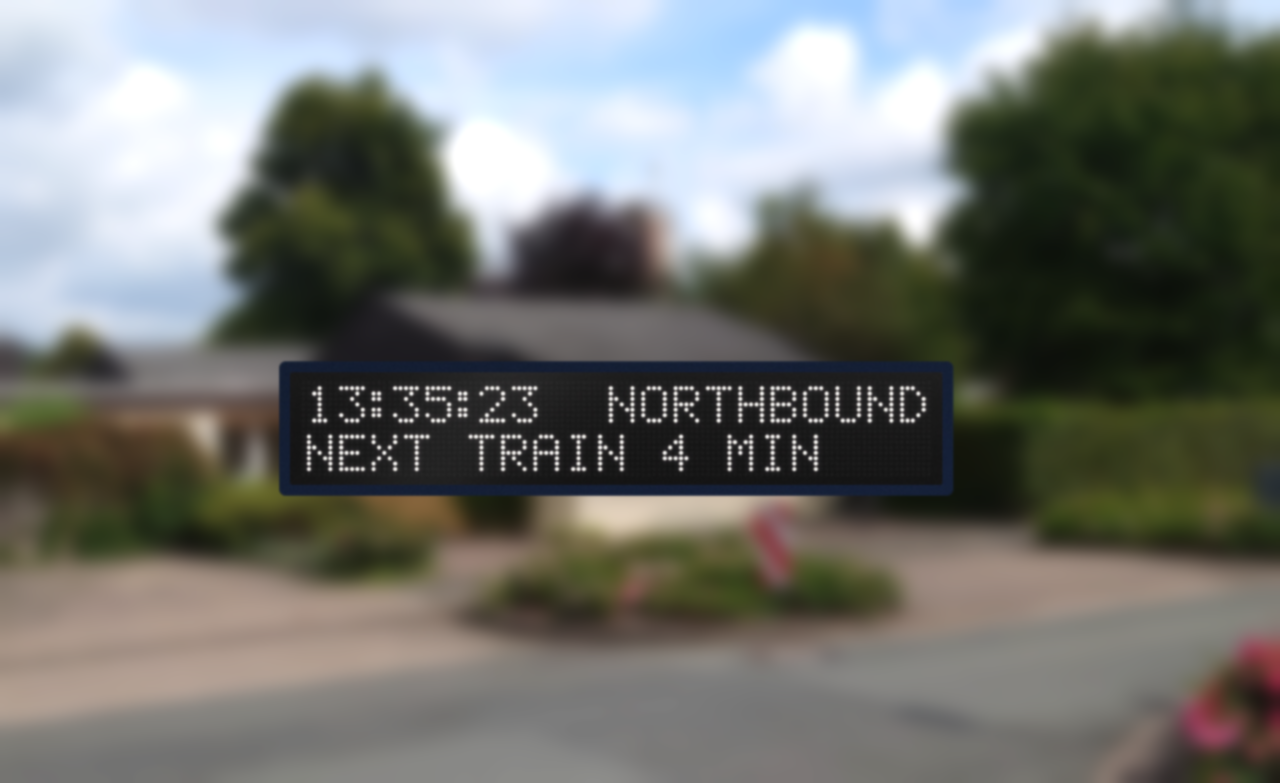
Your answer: **13:35:23**
